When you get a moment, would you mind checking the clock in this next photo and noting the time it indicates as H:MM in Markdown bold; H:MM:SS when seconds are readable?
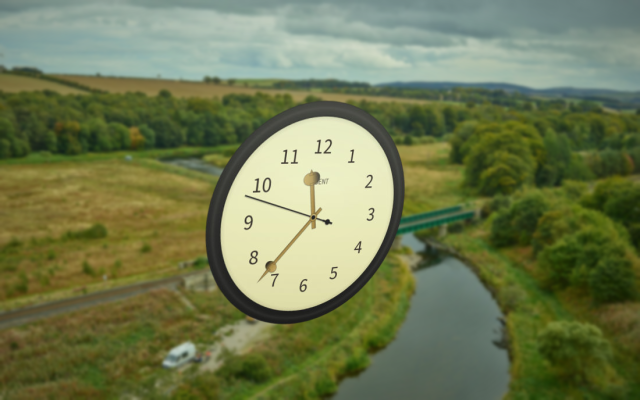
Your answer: **11:36:48**
